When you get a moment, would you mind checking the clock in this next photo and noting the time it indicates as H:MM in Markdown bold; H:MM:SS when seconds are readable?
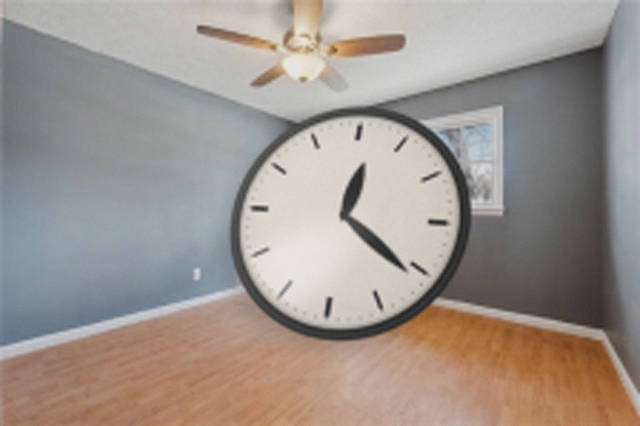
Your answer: **12:21**
